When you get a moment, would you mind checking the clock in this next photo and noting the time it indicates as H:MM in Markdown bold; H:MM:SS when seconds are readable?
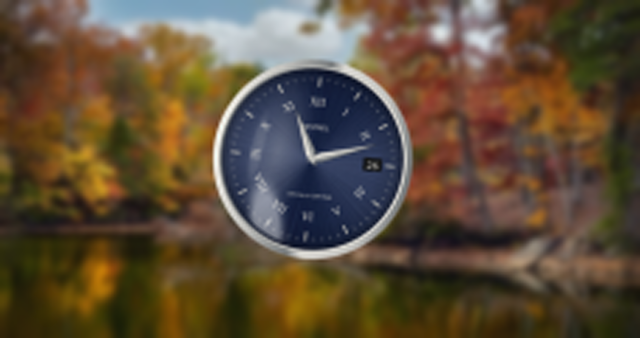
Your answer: **11:12**
